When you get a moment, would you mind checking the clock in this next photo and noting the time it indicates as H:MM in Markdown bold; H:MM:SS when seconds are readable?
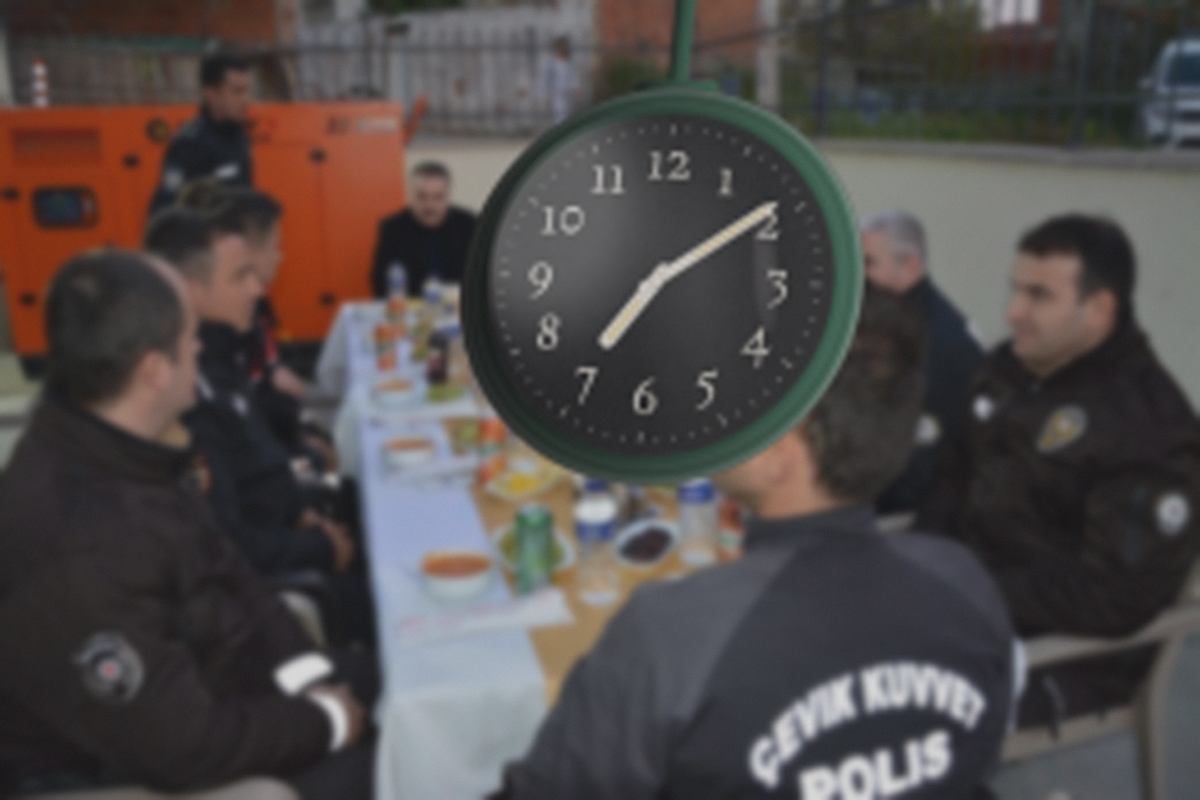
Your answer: **7:09**
